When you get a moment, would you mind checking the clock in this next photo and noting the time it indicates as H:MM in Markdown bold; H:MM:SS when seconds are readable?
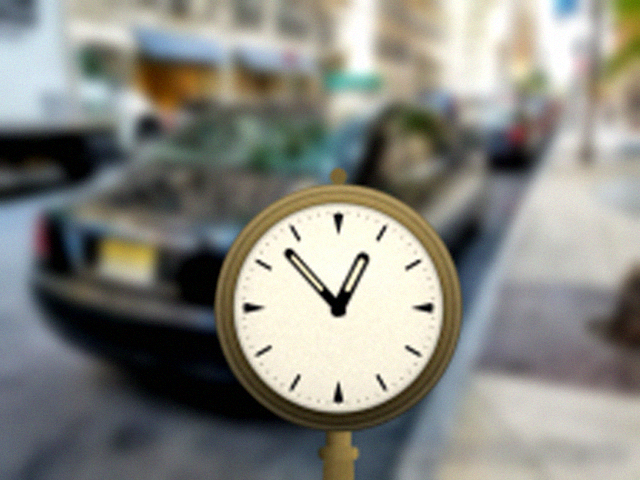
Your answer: **12:53**
